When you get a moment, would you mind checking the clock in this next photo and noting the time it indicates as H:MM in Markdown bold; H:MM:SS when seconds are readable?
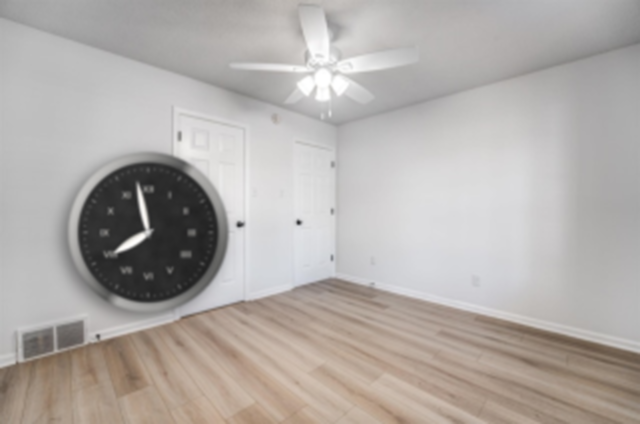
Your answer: **7:58**
